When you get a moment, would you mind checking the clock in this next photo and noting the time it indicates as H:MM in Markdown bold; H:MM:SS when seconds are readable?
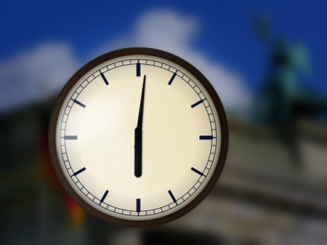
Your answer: **6:01**
